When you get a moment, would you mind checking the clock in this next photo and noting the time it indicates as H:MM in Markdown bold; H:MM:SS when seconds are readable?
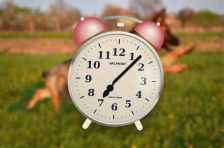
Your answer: **7:07**
